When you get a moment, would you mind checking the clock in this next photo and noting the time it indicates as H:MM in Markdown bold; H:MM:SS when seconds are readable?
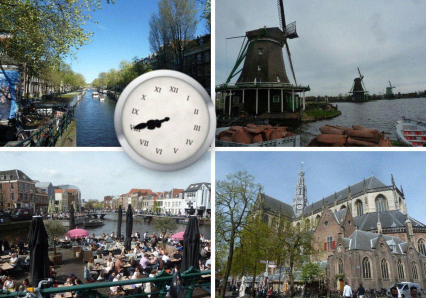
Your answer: **7:40**
